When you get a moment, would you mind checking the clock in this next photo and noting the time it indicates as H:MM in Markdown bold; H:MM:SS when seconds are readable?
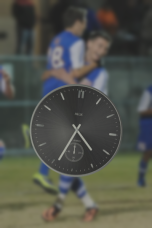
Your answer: **4:34**
